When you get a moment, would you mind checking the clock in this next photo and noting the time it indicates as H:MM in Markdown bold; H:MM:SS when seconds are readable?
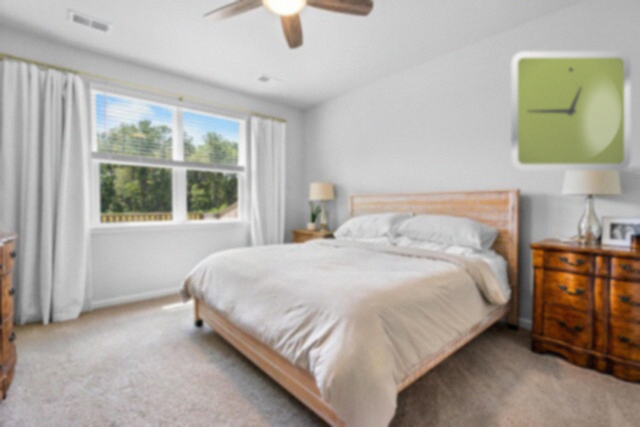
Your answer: **12:45**
